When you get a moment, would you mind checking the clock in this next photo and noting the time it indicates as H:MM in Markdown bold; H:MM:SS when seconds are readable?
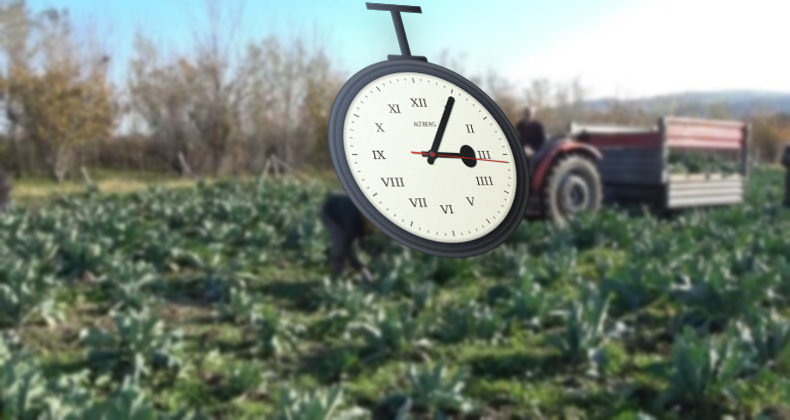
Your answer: **3:05:16**
